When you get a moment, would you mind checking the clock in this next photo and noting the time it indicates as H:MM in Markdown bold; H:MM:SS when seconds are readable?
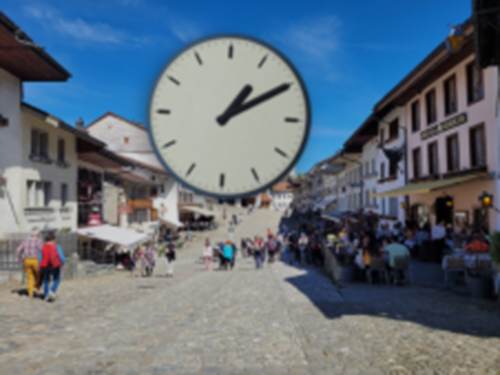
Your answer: **1:10**
